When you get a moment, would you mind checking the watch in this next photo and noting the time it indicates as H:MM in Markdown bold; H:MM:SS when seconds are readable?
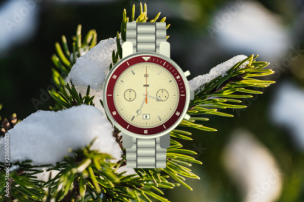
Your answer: **3:34**
